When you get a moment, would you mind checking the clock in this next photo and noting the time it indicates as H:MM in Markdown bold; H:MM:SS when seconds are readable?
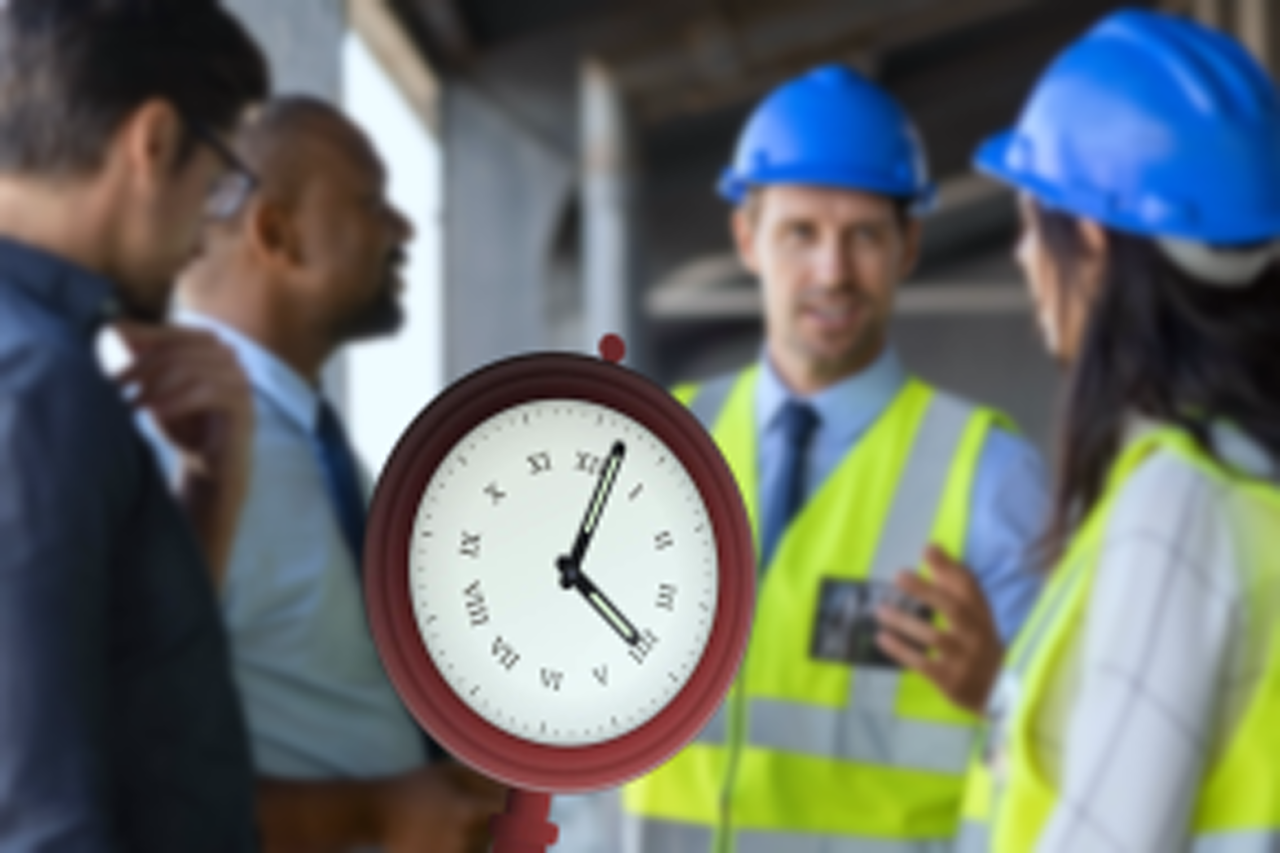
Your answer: **4:02**
